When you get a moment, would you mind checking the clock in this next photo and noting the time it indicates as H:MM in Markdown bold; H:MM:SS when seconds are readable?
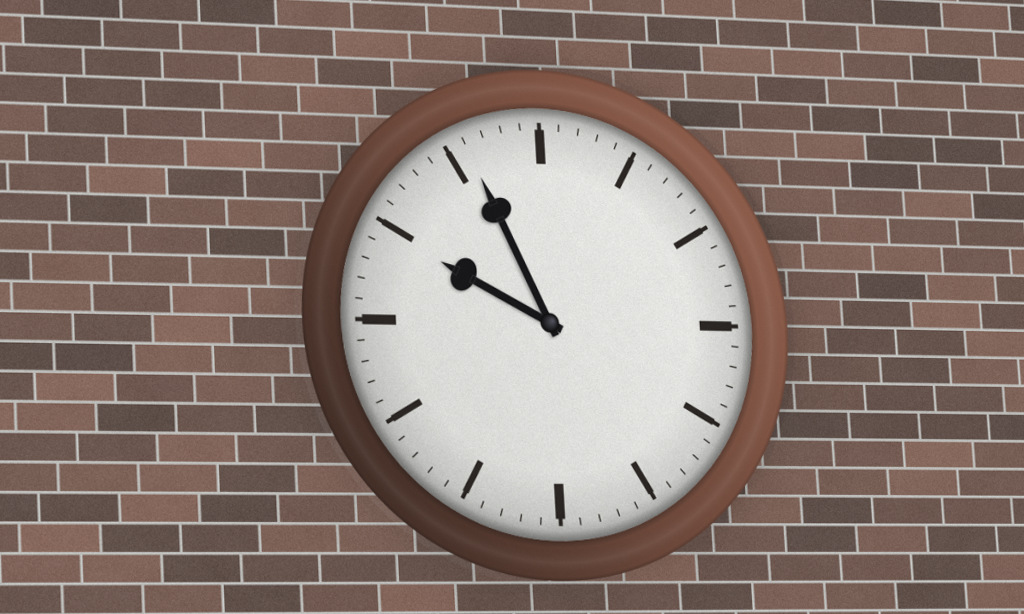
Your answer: **9:56**
